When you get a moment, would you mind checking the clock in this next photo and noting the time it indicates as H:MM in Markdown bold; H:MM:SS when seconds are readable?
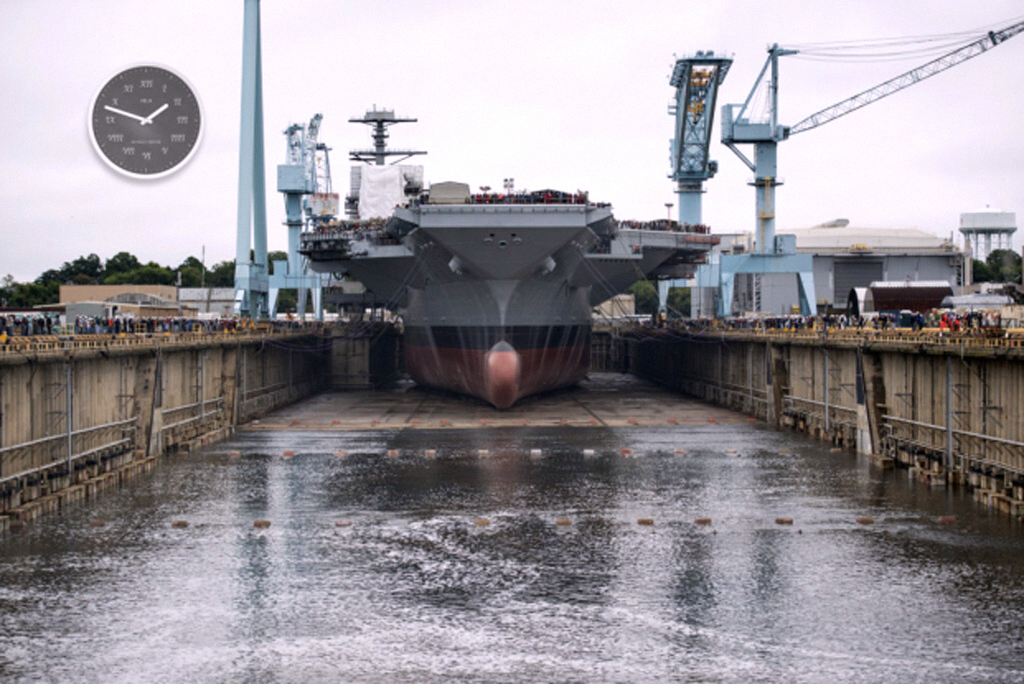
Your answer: **1:48**
